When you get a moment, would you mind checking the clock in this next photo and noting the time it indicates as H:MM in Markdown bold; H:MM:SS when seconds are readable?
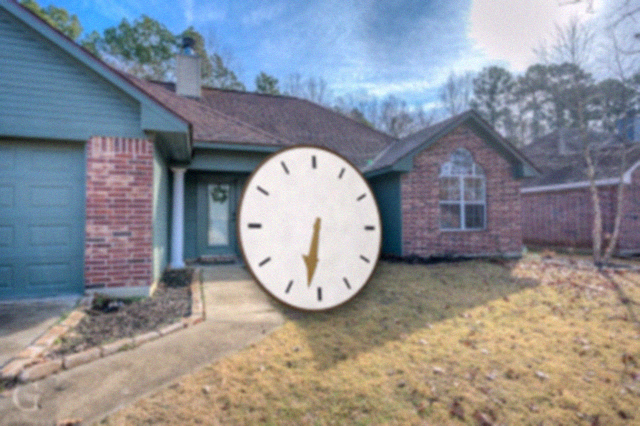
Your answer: **6:32**
